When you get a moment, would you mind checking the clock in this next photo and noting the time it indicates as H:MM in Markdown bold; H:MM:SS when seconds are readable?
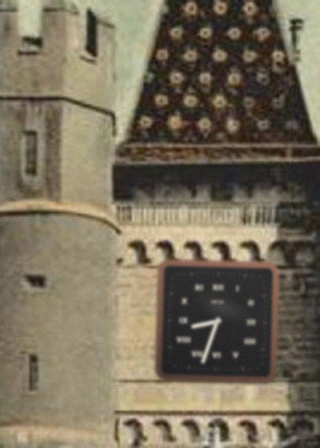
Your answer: **8:33**
